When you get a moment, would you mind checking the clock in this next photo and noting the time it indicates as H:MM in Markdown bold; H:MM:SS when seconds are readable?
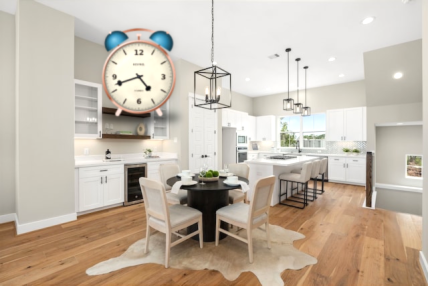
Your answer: **4:42**
